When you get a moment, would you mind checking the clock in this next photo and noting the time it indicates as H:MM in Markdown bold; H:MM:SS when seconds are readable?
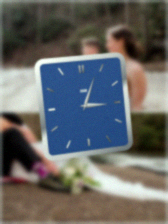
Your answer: **3:04**
